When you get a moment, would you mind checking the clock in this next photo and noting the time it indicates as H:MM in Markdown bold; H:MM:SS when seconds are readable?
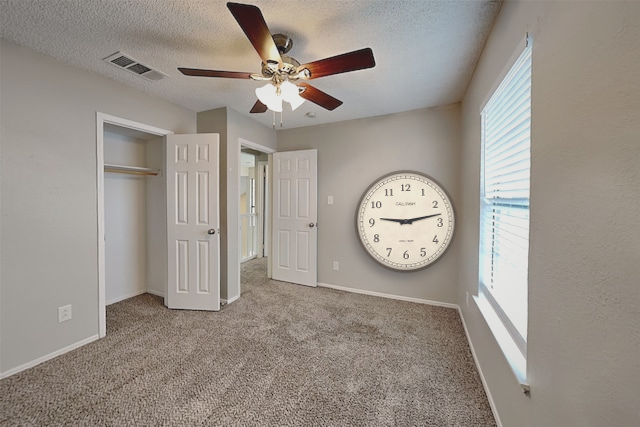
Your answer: **9:13**
